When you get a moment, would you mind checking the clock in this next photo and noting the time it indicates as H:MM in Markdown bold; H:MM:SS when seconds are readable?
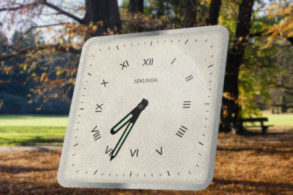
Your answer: **7:34**
